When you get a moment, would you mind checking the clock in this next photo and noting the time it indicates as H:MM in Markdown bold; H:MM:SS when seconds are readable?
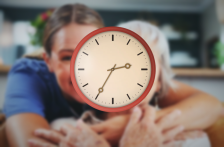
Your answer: **2:35**
